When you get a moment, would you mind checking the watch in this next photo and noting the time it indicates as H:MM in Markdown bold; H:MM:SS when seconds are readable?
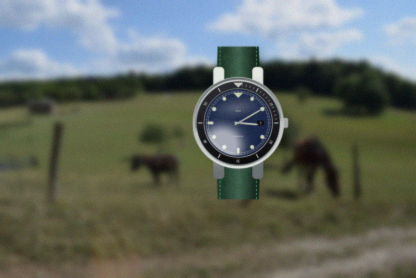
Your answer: **3:10**
